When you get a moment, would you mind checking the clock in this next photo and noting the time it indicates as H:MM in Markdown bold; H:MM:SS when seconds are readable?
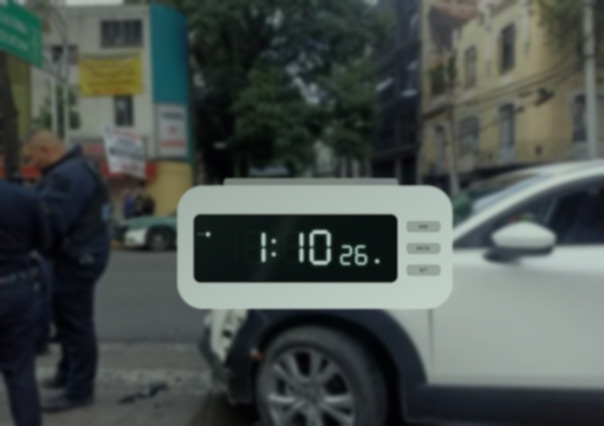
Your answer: **1:10:26**
